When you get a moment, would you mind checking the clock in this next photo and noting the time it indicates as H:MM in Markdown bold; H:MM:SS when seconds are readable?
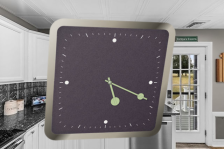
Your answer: **5:19**
